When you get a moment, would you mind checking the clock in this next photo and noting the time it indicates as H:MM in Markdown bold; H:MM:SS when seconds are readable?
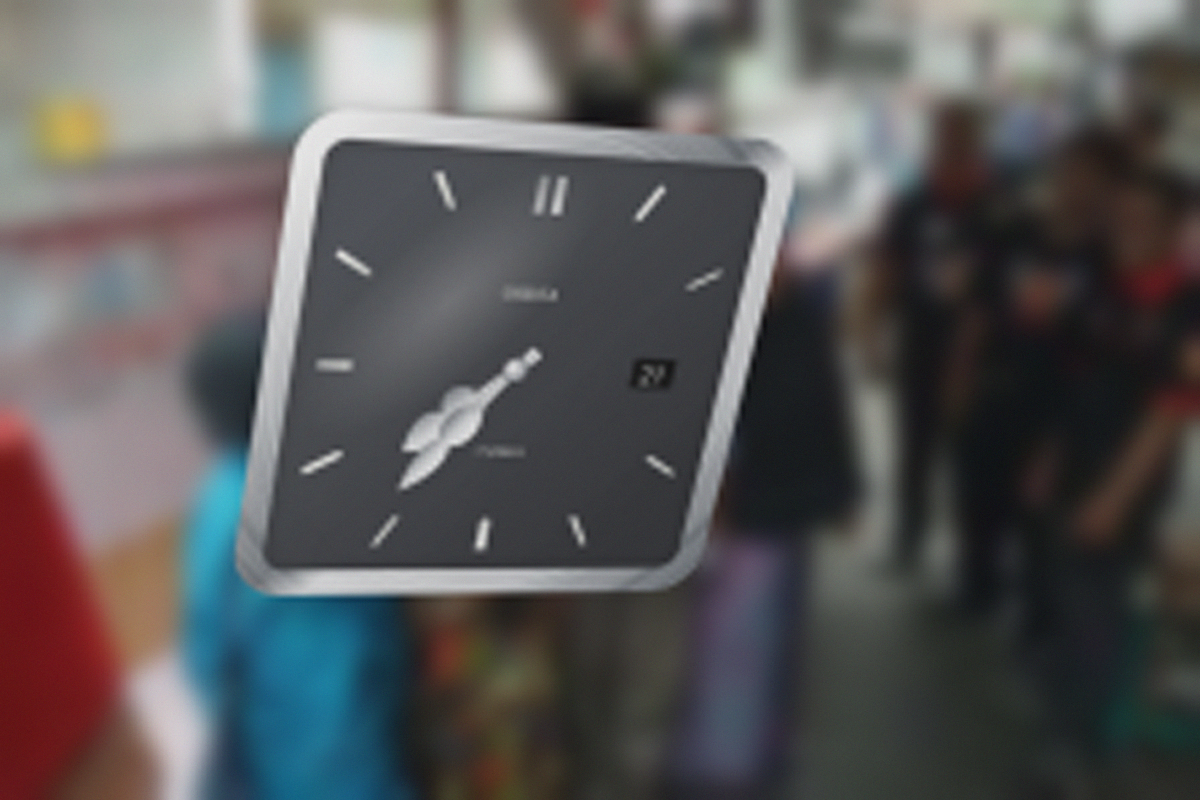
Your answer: **7:36**
